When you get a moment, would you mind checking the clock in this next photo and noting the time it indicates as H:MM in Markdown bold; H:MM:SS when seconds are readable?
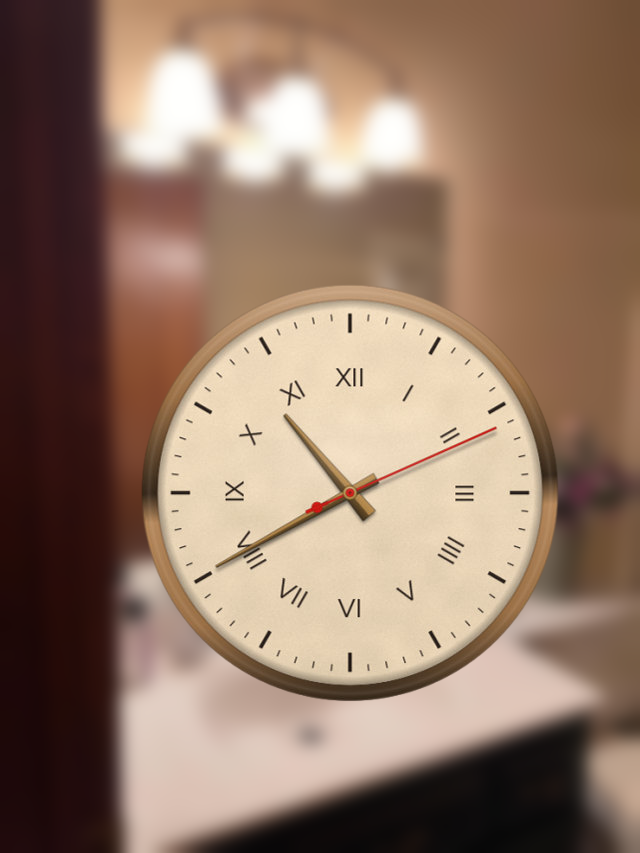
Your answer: **10:40:11**
